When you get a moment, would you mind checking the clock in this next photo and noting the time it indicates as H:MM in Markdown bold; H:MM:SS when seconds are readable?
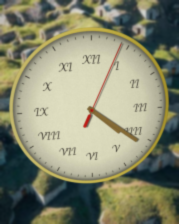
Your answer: **4:21:04**
